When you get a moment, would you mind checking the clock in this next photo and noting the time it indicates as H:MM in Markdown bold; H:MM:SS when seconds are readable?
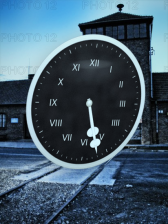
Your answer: **5:27**
